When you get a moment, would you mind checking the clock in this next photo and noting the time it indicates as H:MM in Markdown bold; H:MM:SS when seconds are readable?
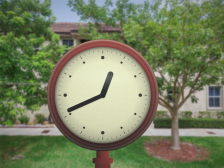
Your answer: **12:41**
